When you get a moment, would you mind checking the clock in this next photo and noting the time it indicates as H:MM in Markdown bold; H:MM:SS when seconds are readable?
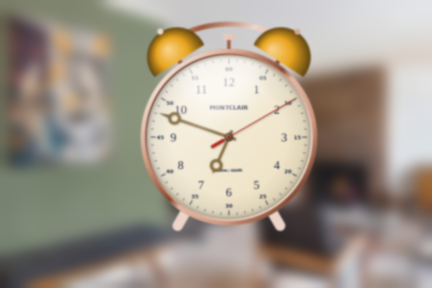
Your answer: **6:48:10**
